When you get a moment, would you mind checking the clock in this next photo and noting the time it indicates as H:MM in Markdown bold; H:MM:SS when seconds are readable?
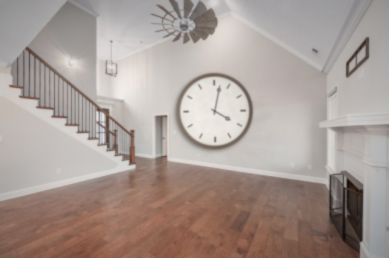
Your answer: **4:02**
